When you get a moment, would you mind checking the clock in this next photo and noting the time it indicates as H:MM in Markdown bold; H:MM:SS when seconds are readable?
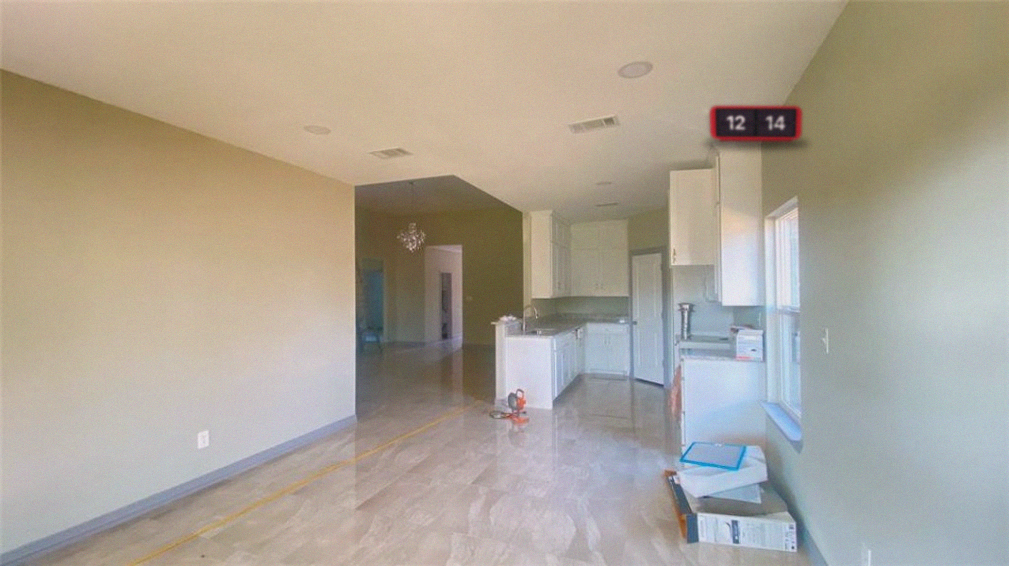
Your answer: **12:14**
